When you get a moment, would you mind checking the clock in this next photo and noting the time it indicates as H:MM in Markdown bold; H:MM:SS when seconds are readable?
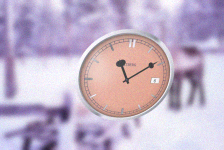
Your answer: **11:09**
